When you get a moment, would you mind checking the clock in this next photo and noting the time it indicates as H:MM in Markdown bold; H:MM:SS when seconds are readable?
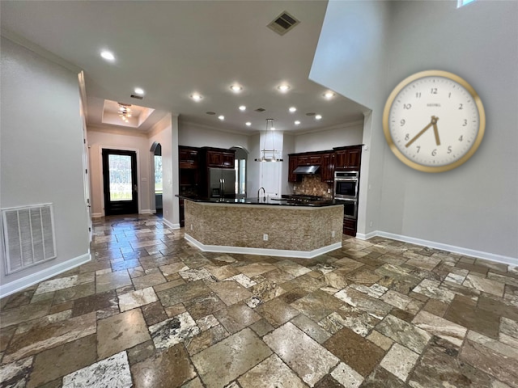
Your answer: **5:38**
